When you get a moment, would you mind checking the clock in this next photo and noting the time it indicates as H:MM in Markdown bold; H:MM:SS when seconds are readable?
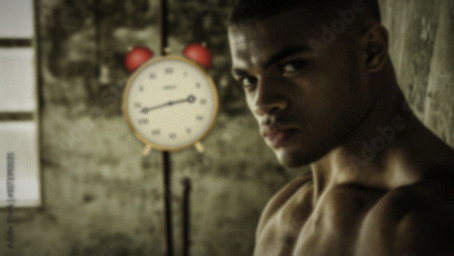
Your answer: **2:43**
